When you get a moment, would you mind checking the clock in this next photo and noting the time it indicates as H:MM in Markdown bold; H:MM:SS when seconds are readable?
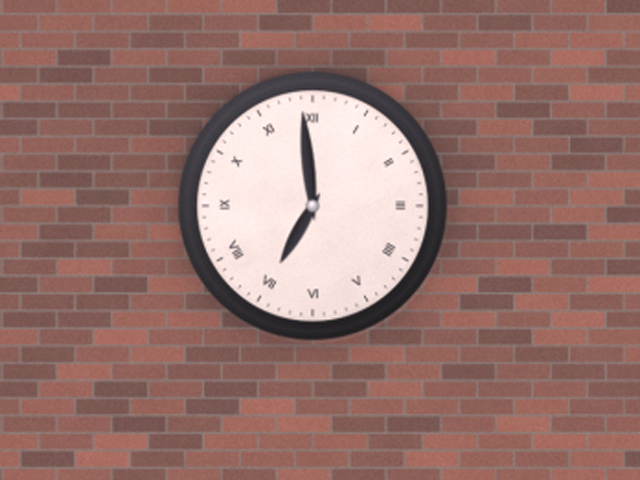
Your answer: **6:59**
